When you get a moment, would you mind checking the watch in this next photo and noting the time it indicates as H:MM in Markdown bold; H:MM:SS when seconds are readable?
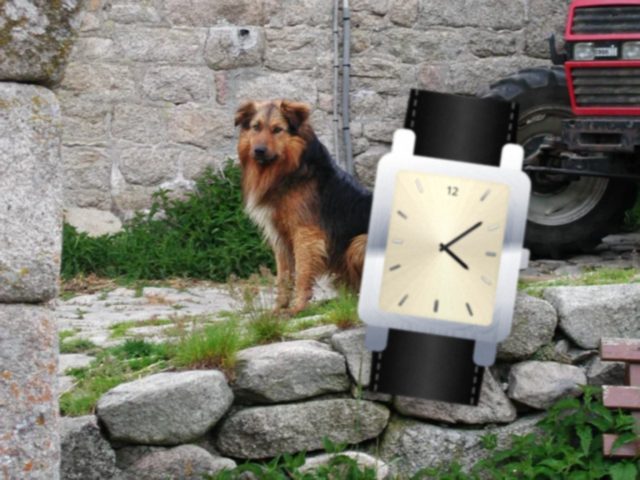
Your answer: **4:08**
